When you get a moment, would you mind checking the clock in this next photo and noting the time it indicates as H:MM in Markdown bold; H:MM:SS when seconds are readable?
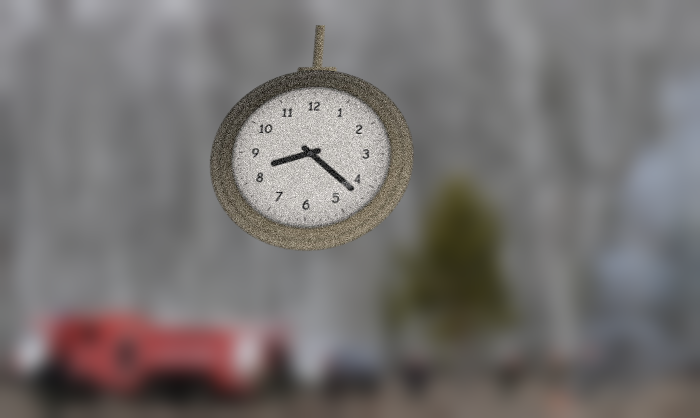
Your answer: **8:22**
